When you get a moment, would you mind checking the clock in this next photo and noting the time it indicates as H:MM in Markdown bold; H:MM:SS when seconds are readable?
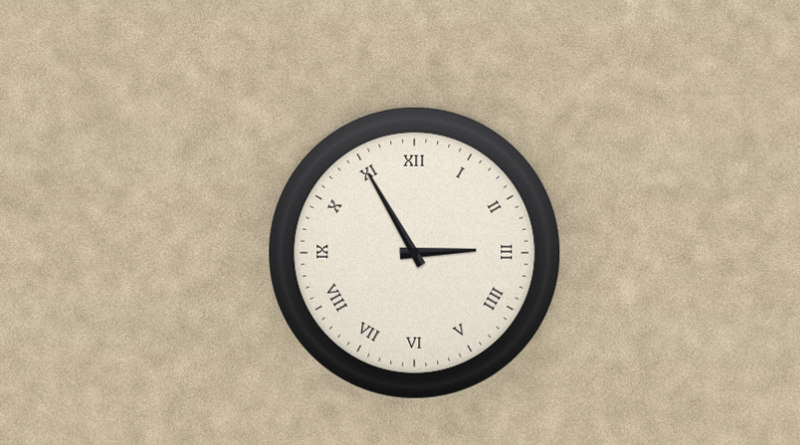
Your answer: **2:55**
